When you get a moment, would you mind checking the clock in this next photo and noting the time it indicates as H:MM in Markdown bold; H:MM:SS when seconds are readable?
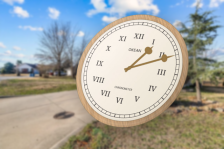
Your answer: **1:11**
